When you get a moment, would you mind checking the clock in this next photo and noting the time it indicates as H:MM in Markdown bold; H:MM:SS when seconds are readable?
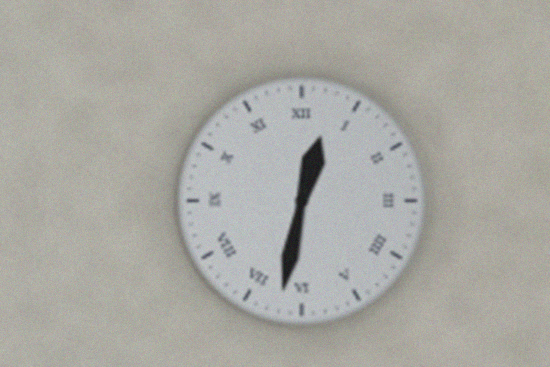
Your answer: **12:32**
